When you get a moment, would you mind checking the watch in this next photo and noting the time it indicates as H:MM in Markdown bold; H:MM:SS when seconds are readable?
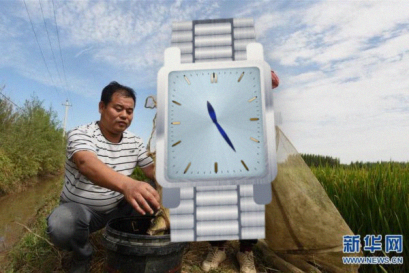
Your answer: **11:25**
